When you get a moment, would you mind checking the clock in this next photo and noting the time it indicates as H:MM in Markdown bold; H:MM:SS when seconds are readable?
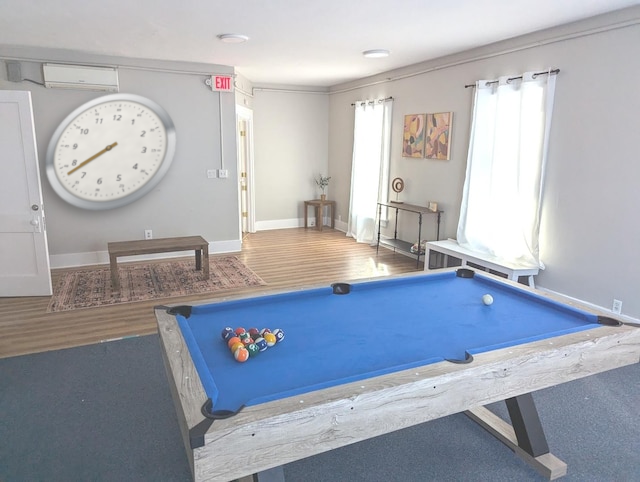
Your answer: **7:38**
